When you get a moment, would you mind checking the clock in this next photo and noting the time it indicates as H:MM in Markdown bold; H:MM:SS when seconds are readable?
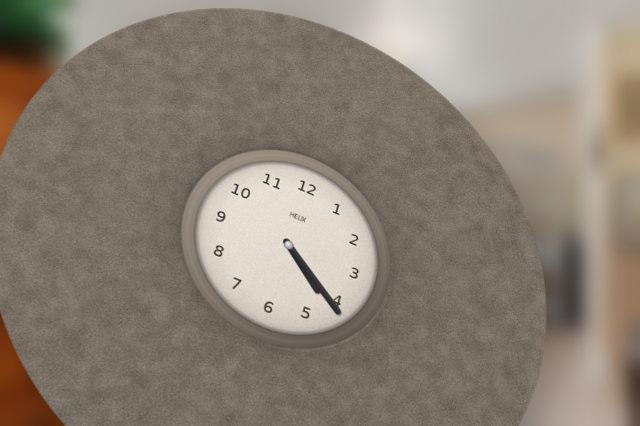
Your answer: **4:21**
